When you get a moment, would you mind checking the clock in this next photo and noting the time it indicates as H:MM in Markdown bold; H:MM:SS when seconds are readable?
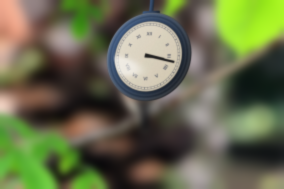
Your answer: **3:17**
